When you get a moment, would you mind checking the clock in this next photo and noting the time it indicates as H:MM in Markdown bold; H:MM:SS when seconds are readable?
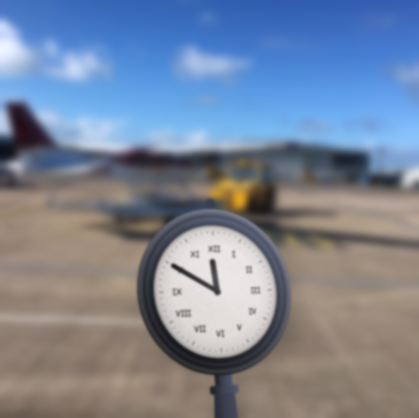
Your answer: **11:50**
